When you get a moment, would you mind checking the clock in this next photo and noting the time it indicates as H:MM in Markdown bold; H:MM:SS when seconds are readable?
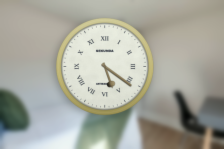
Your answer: **5:21**
